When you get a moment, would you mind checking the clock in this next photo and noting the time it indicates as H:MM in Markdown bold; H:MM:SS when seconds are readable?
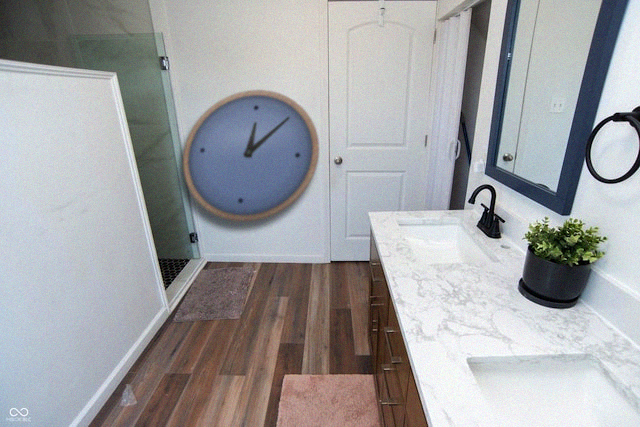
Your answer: **12:07**
